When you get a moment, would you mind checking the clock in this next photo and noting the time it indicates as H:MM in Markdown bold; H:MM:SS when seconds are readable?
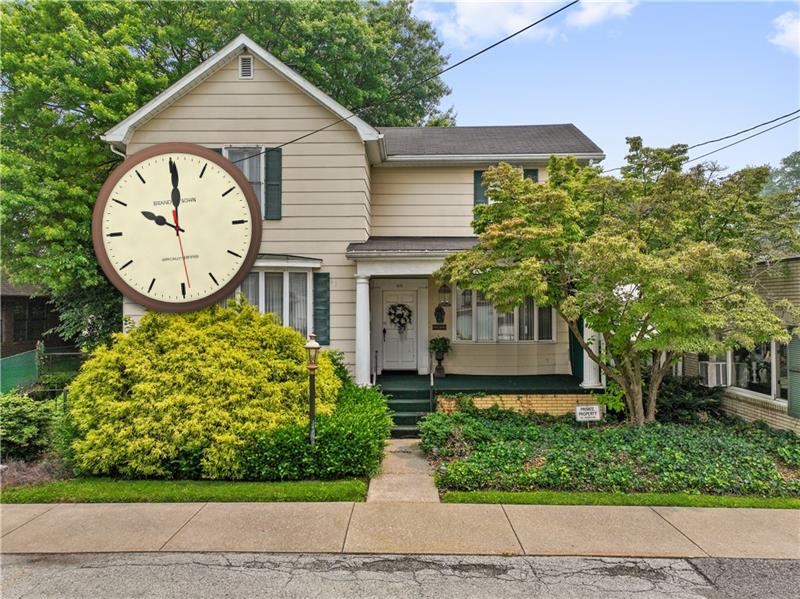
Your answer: **10:00:29**
